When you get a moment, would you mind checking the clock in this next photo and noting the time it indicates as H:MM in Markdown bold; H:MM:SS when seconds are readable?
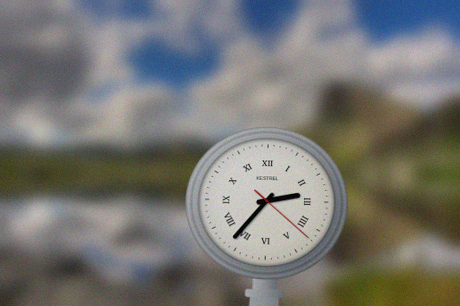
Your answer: **2:36:22**
